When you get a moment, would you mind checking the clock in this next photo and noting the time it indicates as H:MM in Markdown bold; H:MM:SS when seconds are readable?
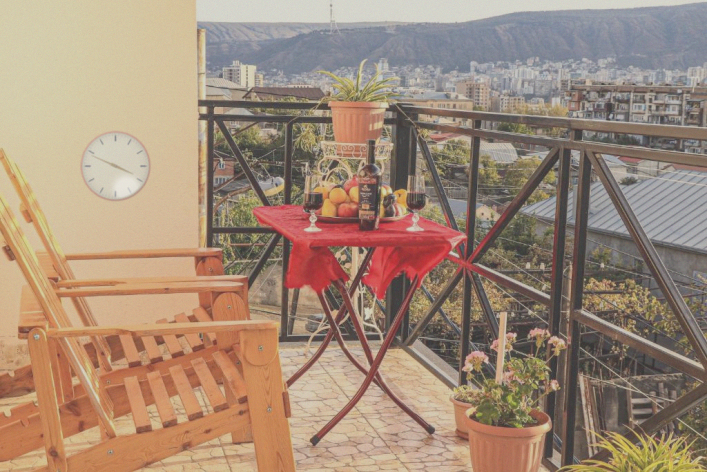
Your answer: **3:49**
